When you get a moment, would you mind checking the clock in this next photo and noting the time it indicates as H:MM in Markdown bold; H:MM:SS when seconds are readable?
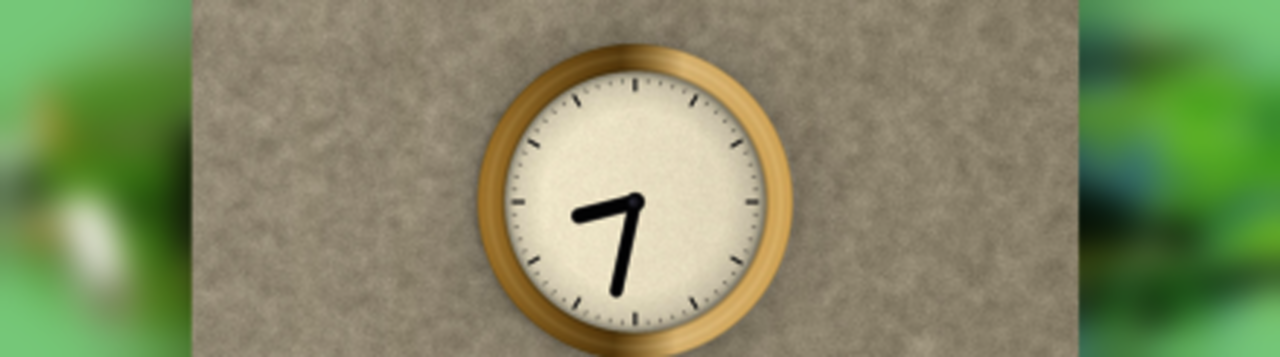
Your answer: **8:32**
